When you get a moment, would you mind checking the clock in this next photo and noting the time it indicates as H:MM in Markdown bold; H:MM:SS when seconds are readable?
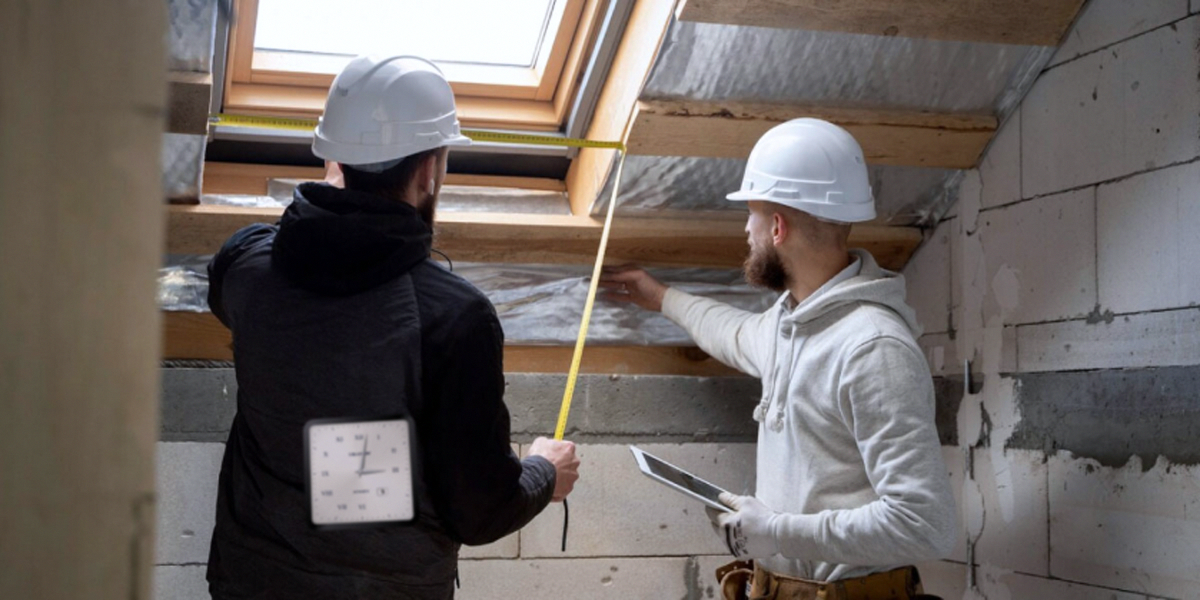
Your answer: **3:02**
